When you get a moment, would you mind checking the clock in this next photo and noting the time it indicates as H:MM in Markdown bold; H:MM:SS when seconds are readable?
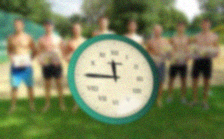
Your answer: **11:45**
